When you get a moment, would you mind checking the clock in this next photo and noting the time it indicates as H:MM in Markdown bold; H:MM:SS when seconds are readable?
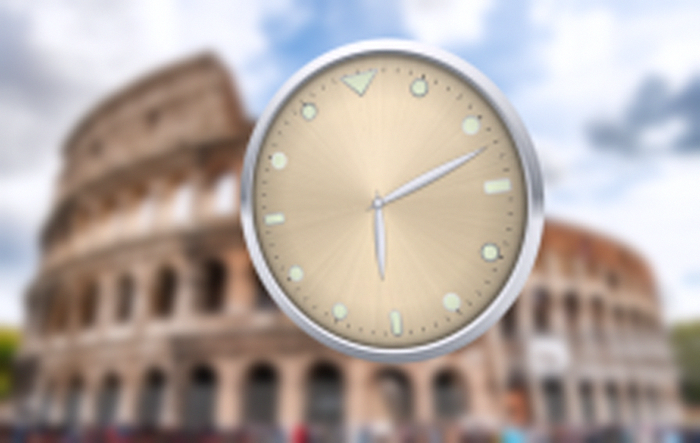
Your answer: **6:12**
